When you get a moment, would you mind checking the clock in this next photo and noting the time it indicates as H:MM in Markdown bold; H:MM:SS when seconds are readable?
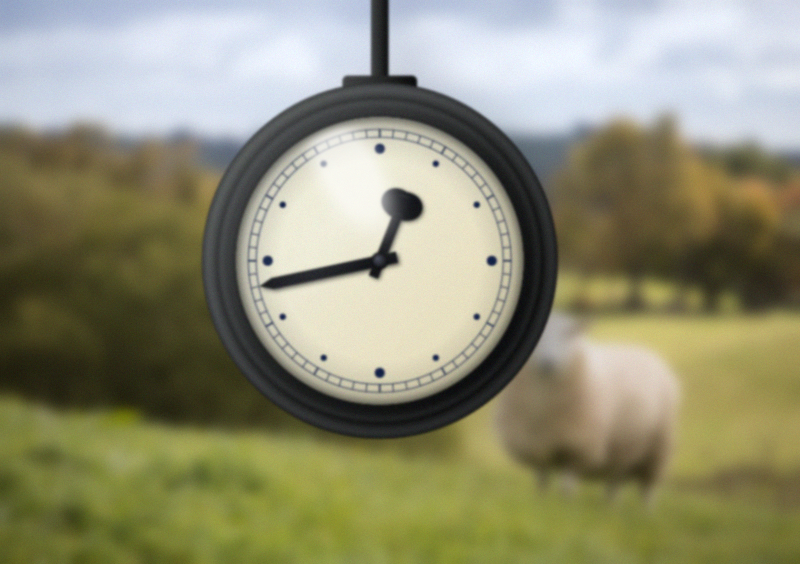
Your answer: **12:43**
